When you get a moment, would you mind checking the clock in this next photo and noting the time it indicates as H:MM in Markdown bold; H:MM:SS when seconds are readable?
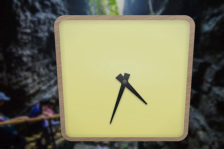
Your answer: **4:33**
